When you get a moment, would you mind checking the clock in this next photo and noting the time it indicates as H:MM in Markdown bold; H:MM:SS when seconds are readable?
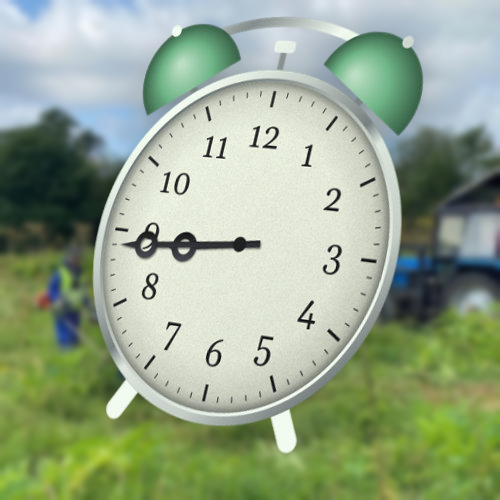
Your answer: **8:44**
